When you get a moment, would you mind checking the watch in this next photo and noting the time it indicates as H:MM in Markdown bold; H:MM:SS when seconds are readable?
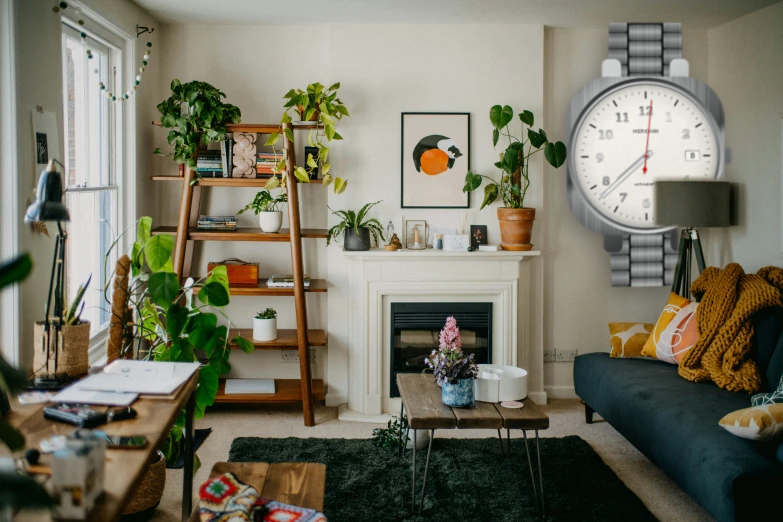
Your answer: **7:38:01**
